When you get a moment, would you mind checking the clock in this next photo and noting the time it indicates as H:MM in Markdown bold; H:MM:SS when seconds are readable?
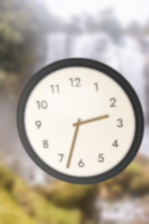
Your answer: **2:33**
